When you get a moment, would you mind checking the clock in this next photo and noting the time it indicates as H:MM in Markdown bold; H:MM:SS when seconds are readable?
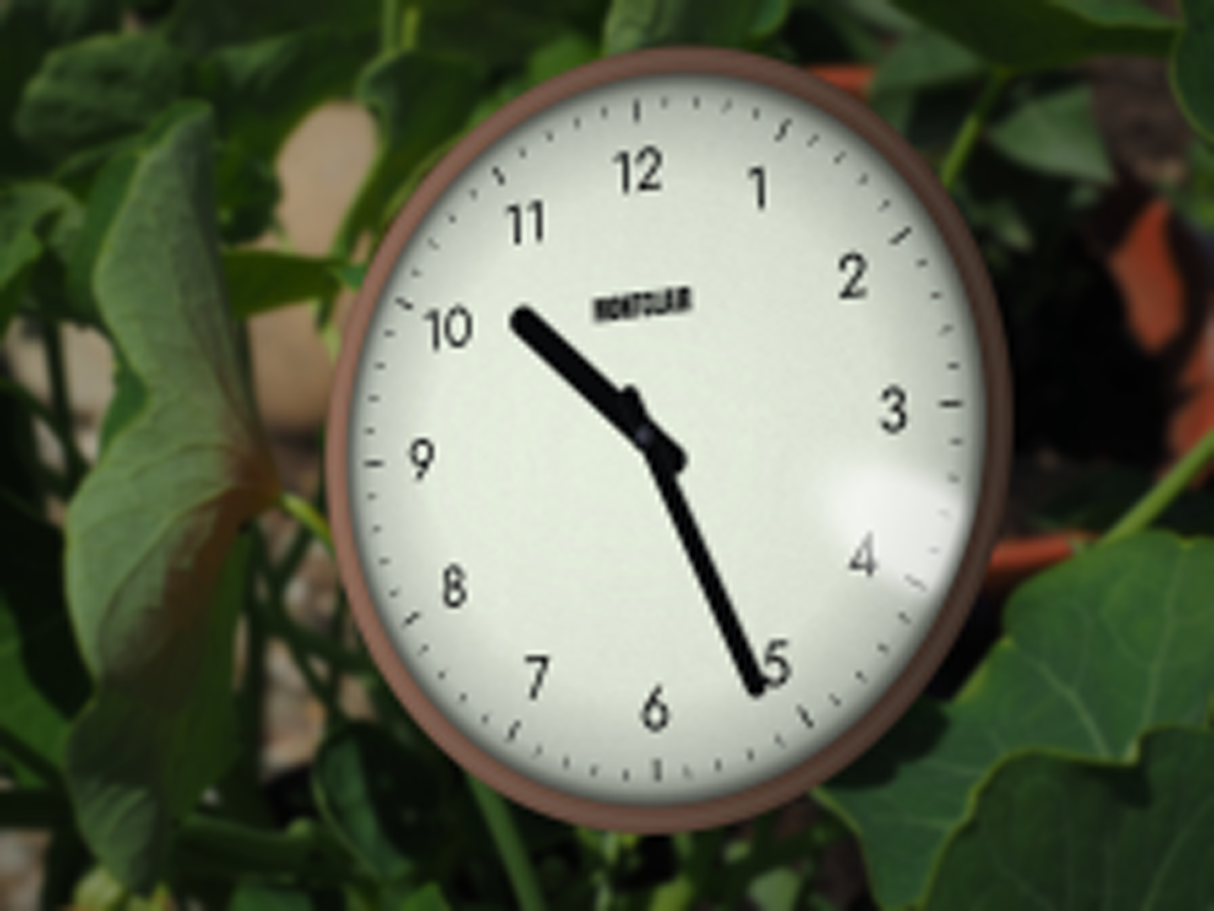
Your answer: **10:26**
